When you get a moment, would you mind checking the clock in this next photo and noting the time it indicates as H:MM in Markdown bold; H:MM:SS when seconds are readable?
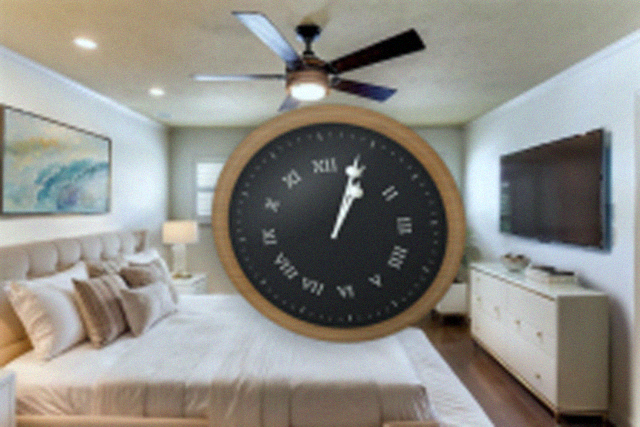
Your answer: **1:04**
